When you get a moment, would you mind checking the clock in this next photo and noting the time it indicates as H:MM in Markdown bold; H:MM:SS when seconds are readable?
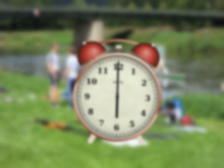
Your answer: **6:00**
